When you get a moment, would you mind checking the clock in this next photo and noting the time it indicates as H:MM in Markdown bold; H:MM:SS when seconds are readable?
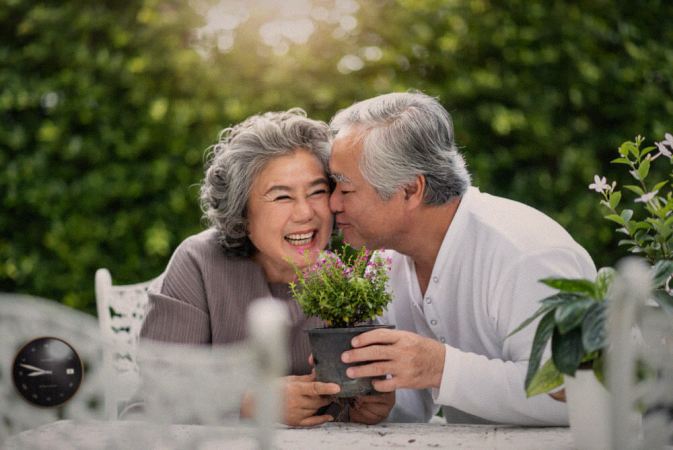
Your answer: **8:48**
